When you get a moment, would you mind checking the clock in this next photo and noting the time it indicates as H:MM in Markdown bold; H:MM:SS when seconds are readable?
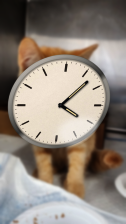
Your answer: **4:07**
